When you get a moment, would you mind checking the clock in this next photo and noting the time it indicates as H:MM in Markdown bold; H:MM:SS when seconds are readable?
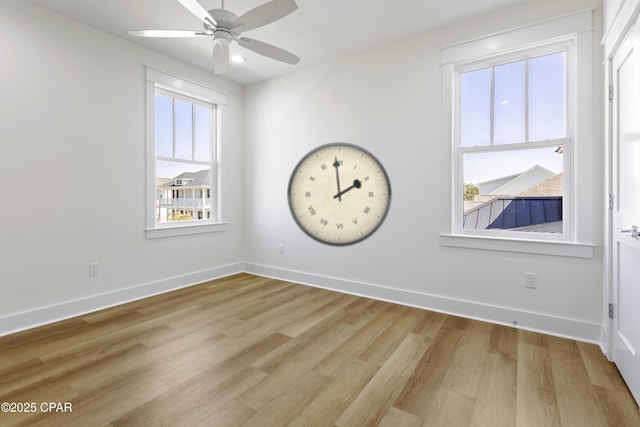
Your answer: **1:59**
